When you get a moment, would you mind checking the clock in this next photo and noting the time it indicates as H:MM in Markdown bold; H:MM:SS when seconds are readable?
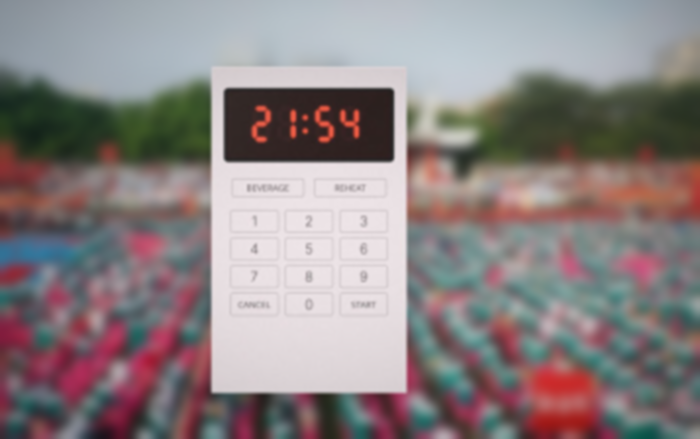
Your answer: **21:54**
